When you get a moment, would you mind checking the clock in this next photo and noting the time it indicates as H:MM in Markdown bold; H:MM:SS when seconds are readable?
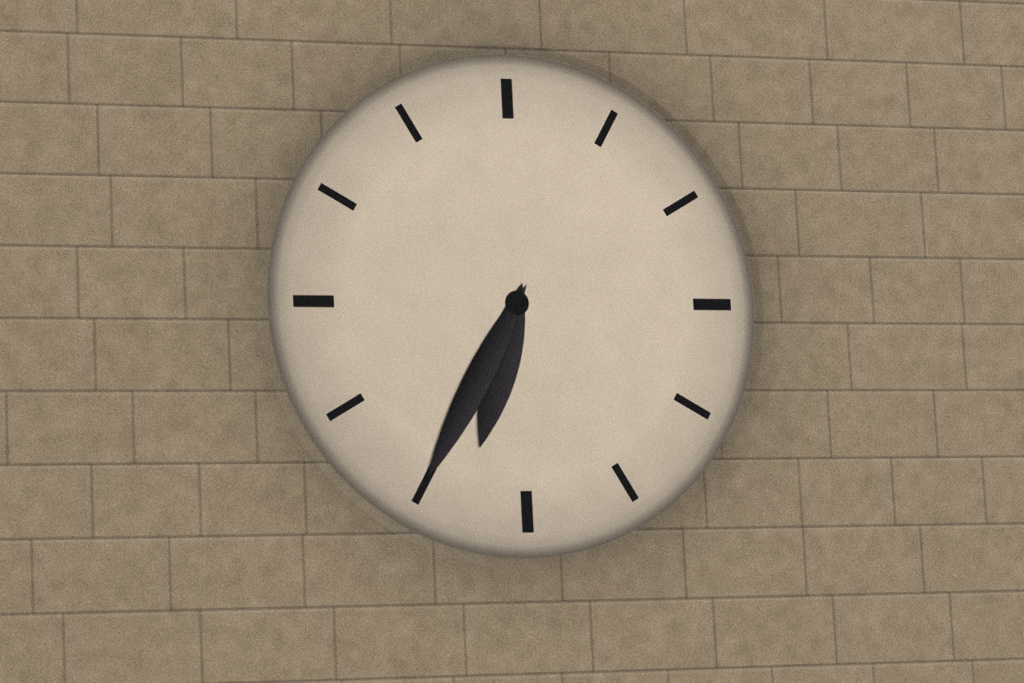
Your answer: **6:35**
